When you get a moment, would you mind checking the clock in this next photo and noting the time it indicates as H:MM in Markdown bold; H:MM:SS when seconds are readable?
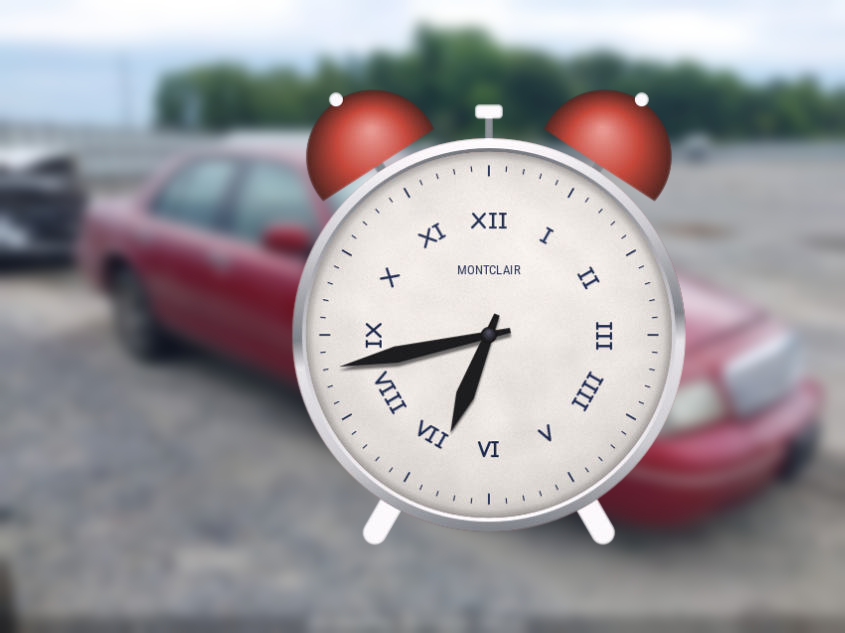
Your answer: **6:43**
